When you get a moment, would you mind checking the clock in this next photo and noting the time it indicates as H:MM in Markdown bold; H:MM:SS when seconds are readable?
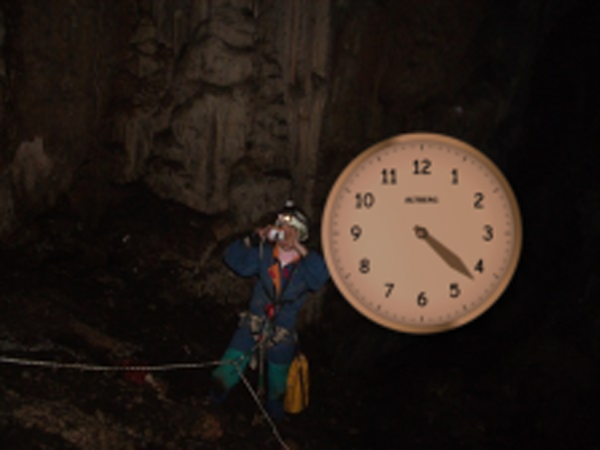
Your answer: **4:22**
